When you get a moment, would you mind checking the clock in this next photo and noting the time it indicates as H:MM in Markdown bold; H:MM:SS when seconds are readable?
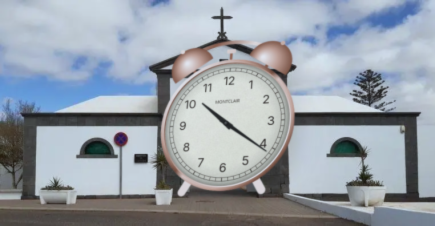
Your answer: **10:21**
